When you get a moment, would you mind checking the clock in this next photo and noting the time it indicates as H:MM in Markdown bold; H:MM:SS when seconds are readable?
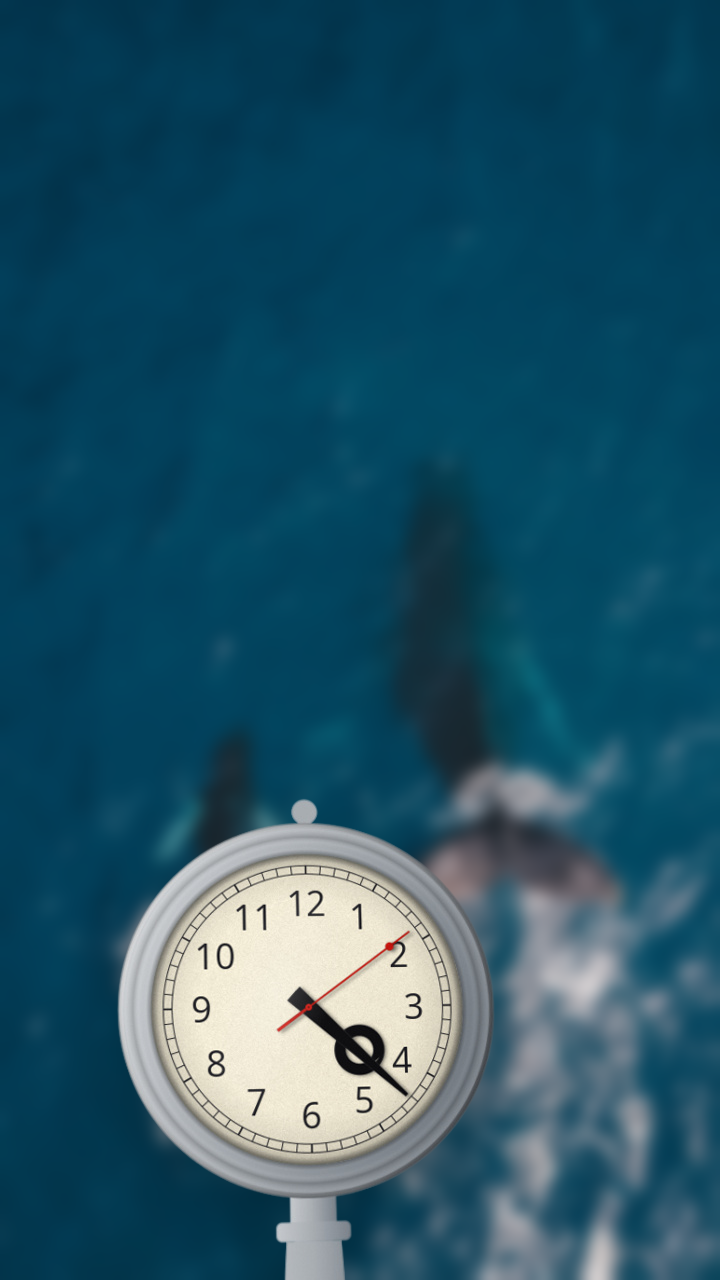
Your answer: **4:22:09**
